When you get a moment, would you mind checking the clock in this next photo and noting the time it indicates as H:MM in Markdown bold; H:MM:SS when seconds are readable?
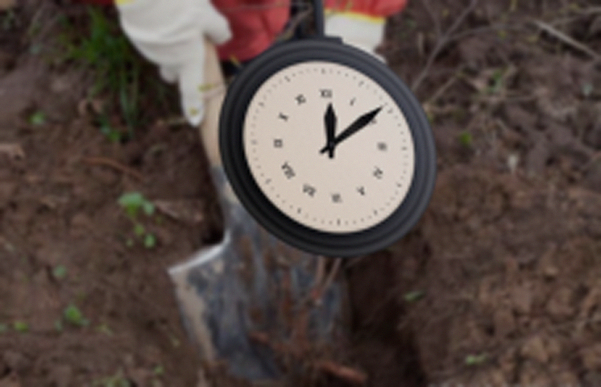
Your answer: **12:09**
